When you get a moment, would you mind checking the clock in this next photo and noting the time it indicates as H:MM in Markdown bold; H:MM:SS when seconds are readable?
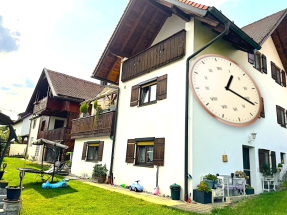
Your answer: **1:21**
